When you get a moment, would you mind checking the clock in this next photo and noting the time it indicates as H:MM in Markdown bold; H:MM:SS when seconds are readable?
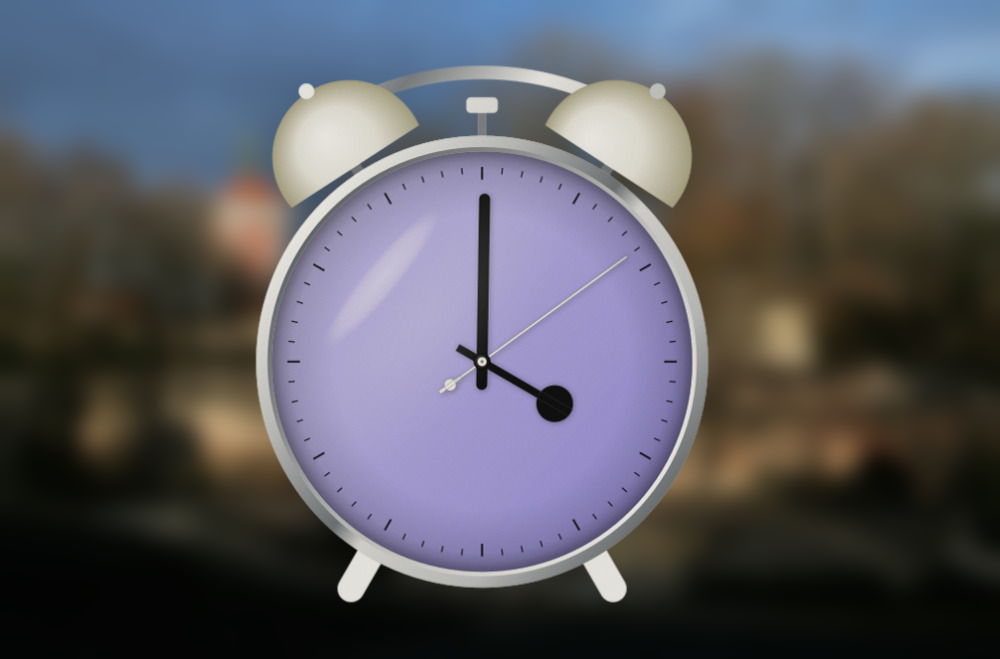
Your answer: **4:00:09**
